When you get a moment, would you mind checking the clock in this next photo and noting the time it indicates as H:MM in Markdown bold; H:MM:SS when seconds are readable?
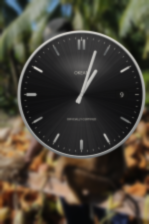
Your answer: **1:03**
